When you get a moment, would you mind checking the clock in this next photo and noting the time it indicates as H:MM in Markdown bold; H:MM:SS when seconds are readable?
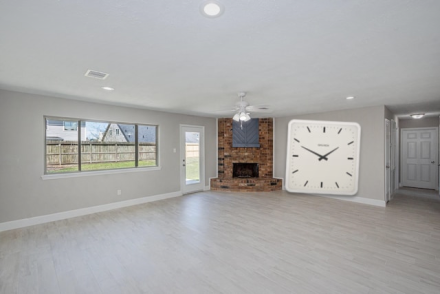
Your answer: **1:49**
